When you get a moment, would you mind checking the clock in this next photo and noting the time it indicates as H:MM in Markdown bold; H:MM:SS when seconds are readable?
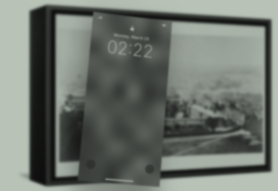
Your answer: **2:22**
